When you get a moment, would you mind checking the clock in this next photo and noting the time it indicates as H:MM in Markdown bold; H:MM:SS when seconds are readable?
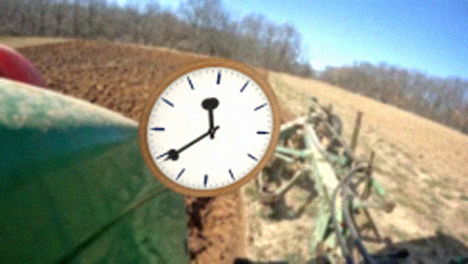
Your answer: **11:39**
